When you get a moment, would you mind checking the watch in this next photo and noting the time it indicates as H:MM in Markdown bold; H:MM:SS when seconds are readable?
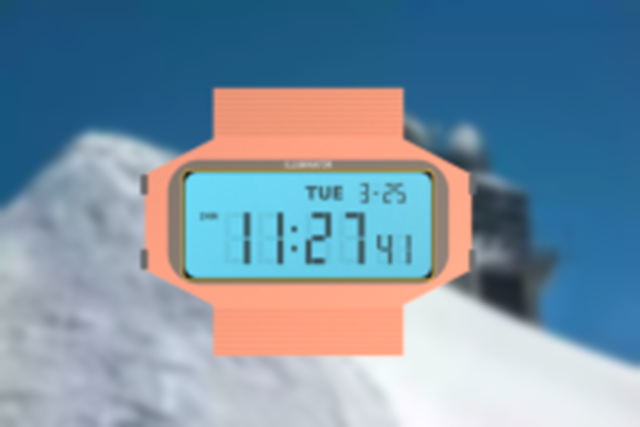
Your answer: **11:27:41**
